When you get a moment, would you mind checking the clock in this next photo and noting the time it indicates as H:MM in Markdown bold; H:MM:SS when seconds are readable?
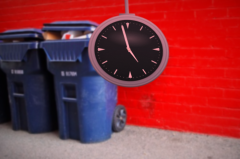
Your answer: **4:58**
